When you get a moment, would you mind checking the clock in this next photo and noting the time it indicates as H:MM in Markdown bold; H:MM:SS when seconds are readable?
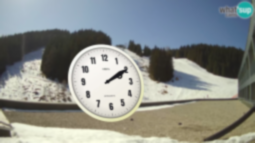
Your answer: **2:10**
